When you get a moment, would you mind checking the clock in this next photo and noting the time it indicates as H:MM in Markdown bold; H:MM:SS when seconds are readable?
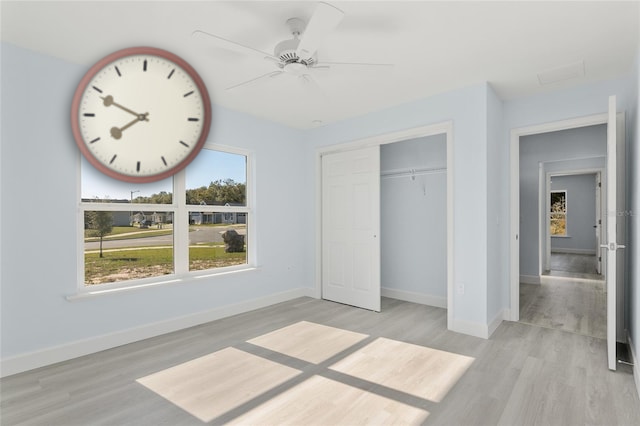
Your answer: **7:49**
